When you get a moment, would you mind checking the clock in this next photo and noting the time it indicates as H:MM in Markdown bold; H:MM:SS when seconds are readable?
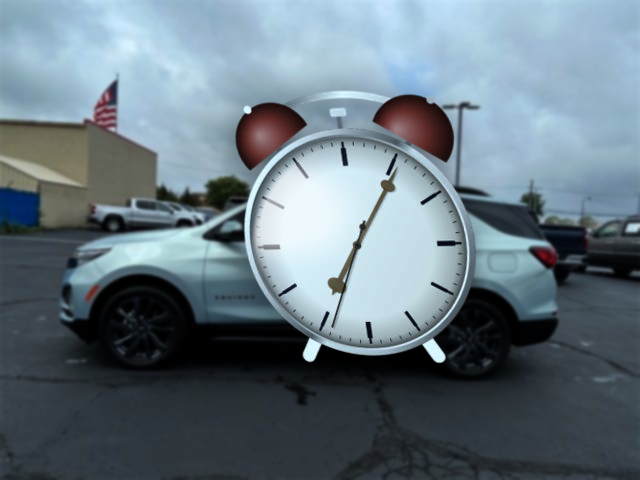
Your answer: **7:05:34**
